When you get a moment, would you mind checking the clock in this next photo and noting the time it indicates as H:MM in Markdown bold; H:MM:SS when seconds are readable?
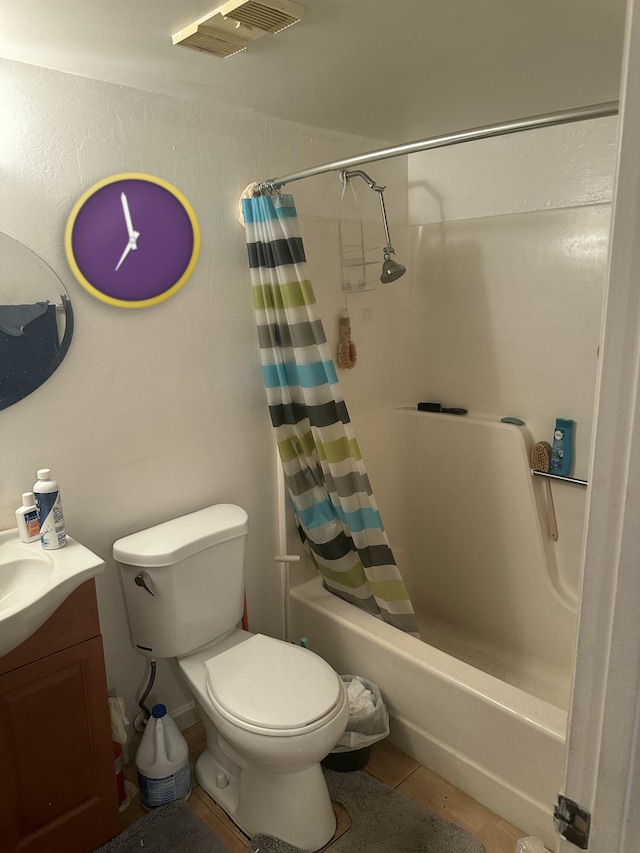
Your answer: **6:58**
